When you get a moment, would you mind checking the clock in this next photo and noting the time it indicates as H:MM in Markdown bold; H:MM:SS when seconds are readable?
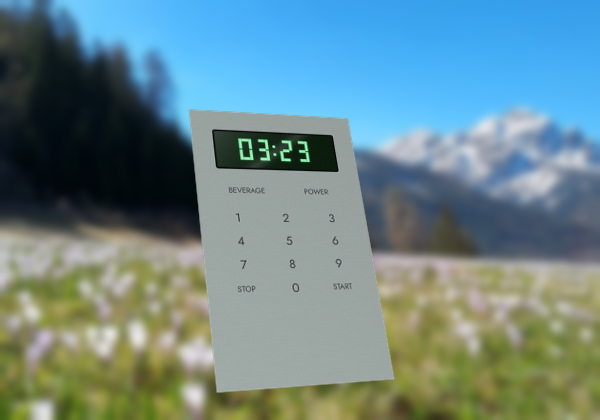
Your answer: **3:23**
